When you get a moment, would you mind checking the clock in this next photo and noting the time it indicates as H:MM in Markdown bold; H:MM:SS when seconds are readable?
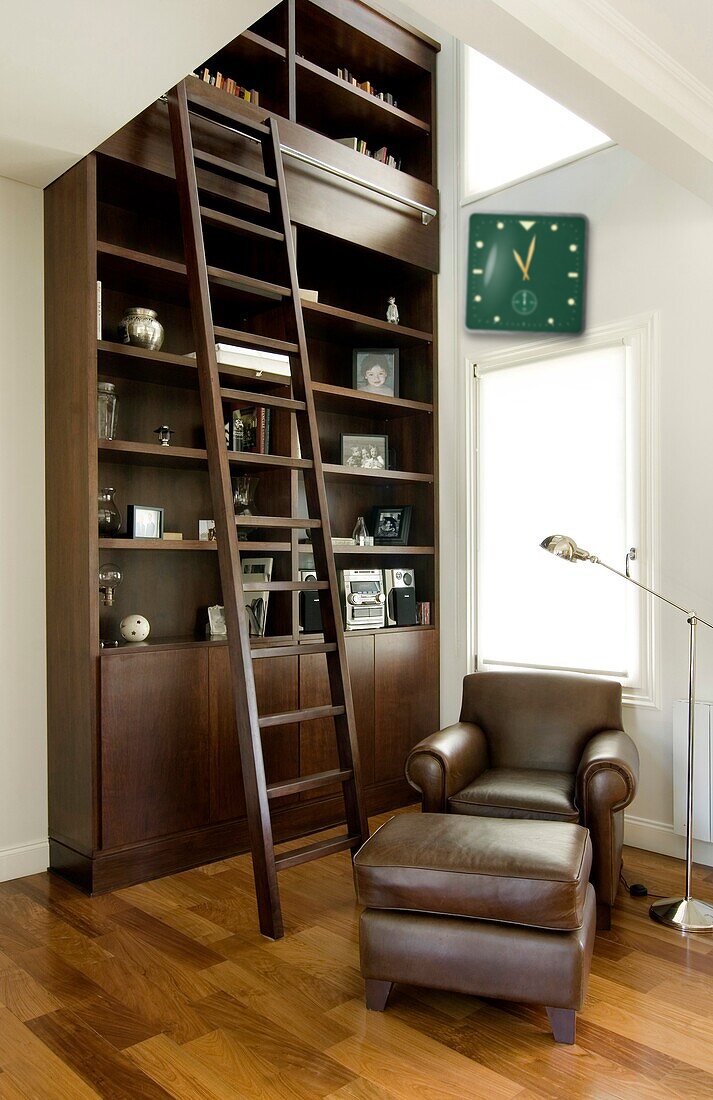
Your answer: **11:02**
